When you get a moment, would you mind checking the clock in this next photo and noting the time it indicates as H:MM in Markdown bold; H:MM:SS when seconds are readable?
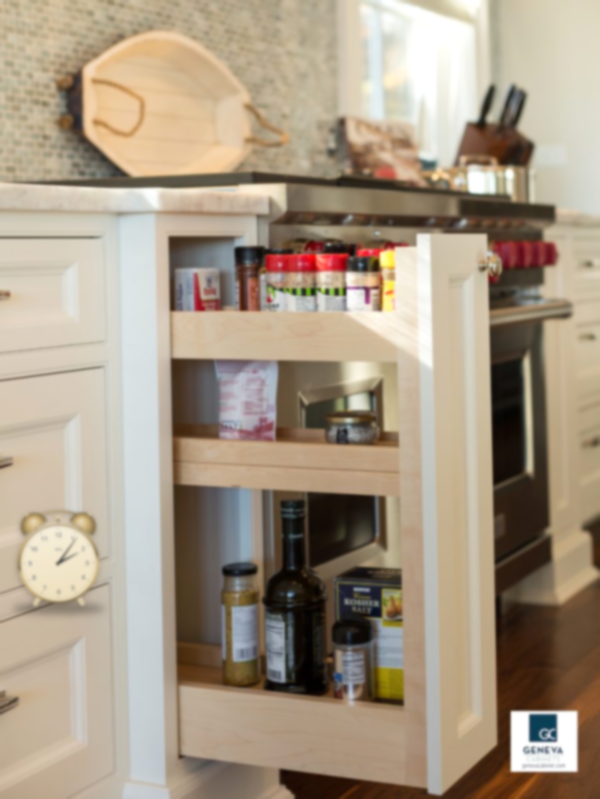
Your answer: **2:06**
